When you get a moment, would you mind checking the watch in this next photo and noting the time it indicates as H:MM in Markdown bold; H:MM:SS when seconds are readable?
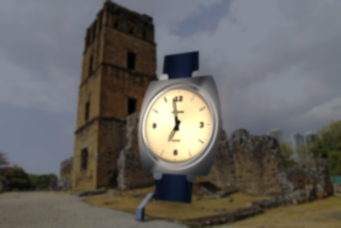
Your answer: **6:58**
